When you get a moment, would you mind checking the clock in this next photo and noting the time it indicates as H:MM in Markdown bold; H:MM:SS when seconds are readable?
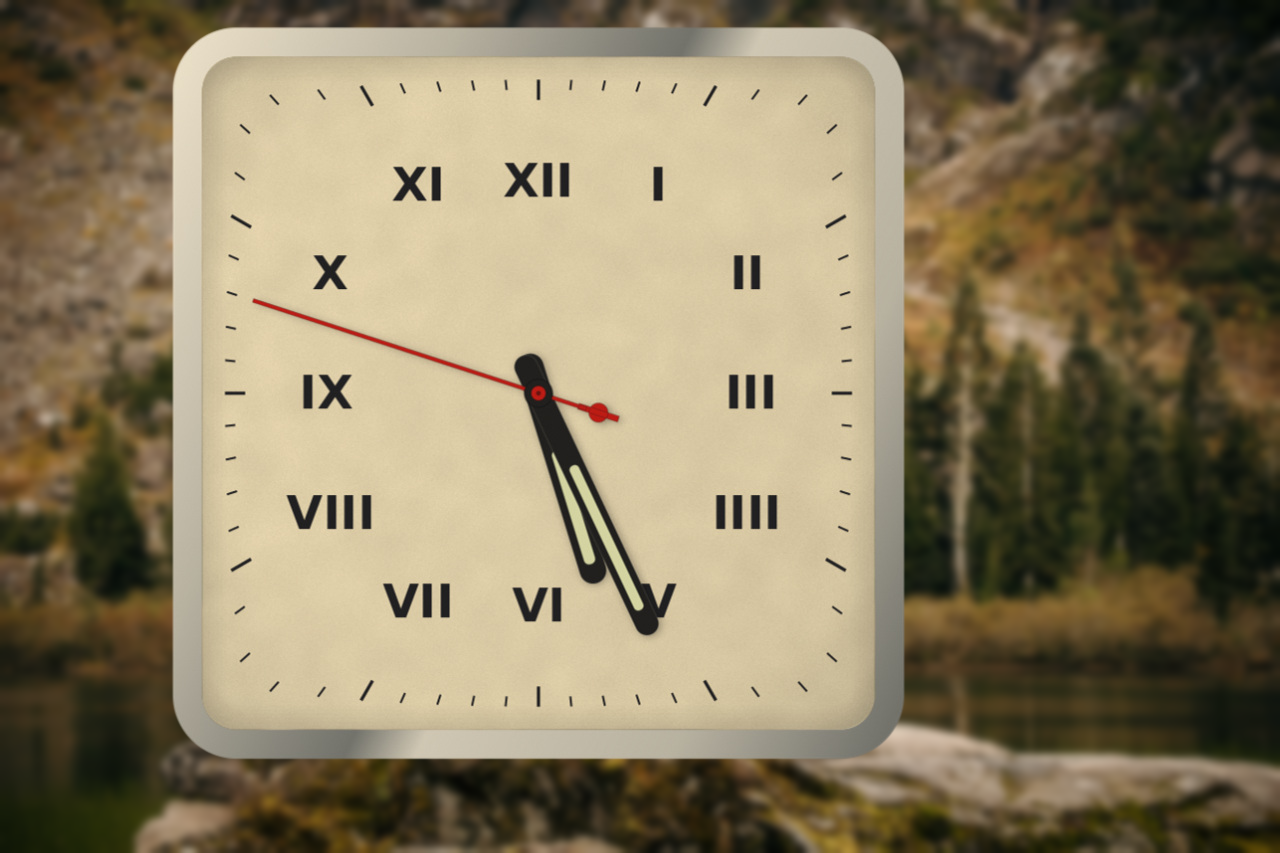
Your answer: **5:25:48**
